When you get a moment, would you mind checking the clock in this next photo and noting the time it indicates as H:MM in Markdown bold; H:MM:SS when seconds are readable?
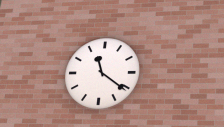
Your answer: **11:21**
